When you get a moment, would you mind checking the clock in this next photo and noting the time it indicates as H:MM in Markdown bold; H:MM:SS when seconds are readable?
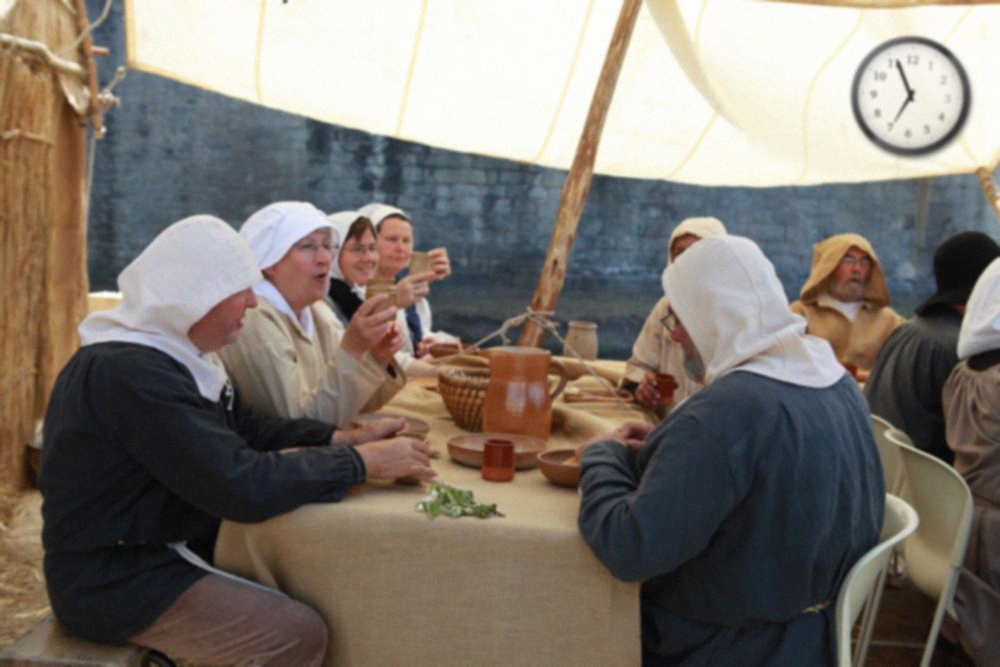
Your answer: **6:56**
